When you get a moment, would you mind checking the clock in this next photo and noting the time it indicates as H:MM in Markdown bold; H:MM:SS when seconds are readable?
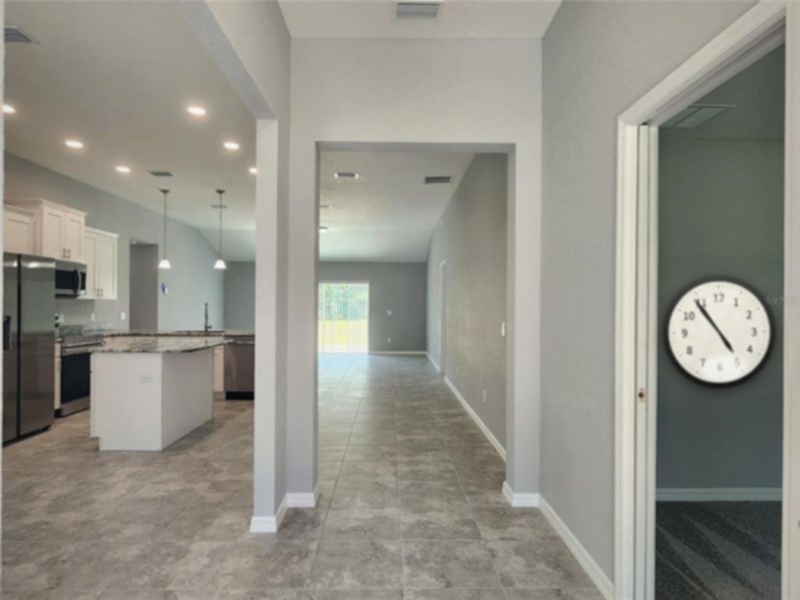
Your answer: **4:54**
